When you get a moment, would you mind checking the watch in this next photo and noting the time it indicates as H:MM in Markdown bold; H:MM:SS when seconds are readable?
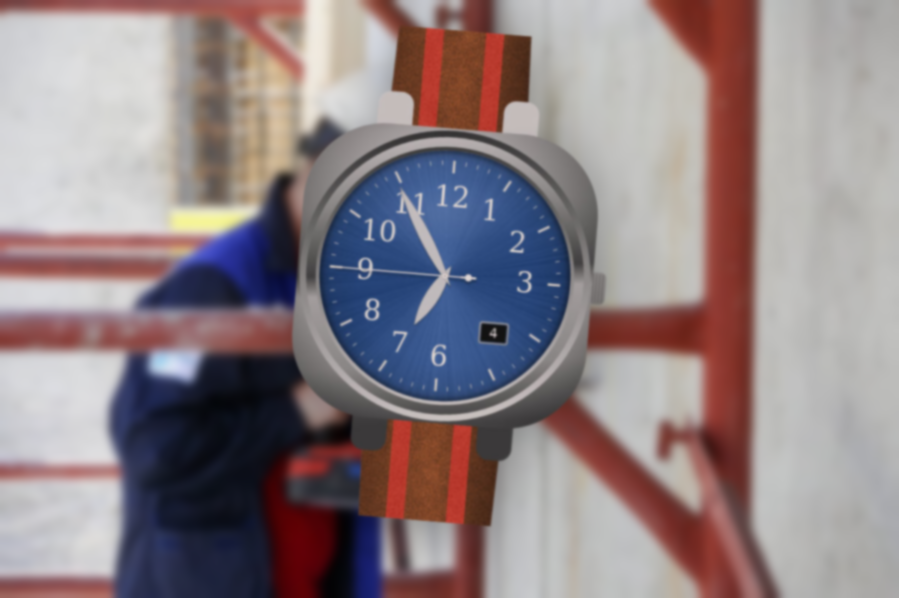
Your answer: **6:54:45**
